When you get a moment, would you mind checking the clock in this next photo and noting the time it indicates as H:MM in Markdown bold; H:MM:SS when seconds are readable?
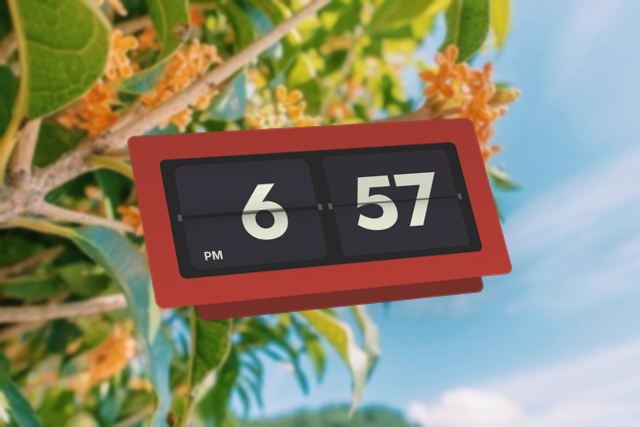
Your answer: **6:57**
